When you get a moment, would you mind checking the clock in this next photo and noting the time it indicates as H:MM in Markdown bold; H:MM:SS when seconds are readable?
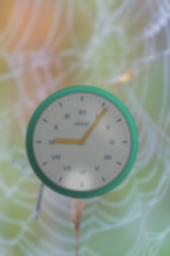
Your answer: **9:06**
